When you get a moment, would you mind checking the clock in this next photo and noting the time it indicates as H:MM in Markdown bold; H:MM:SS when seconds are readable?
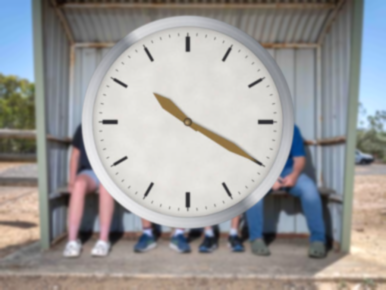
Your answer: **10:20**
